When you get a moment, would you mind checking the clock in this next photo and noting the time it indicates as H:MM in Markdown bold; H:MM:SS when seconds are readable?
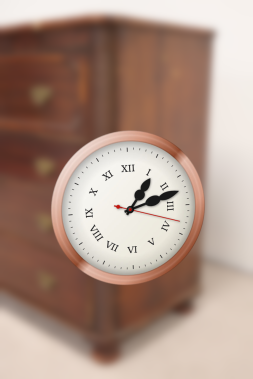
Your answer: **1:12:18**
